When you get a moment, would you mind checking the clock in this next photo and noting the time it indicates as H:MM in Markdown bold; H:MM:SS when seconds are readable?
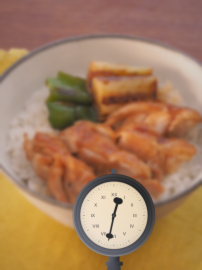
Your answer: **12:32**
